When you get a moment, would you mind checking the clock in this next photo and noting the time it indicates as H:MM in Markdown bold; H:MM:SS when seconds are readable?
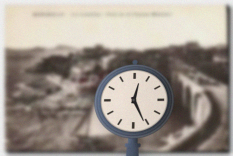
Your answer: **12:26**
